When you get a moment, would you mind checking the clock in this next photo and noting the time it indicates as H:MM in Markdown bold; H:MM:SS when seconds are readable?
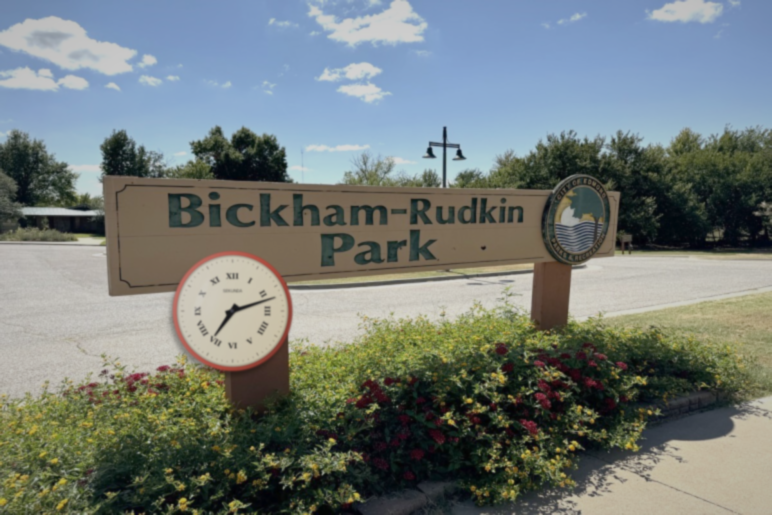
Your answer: **7:12**
